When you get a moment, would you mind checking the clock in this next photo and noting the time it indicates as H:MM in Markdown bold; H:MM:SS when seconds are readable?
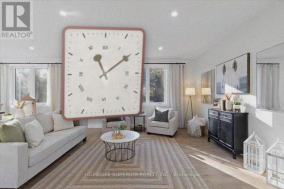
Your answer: **11:09**
